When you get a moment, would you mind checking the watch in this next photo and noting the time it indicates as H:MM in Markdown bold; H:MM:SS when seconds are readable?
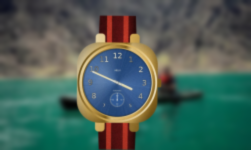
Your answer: **3:49**
